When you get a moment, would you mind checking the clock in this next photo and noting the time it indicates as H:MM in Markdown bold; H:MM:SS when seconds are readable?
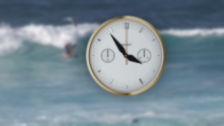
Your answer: **3:54**
